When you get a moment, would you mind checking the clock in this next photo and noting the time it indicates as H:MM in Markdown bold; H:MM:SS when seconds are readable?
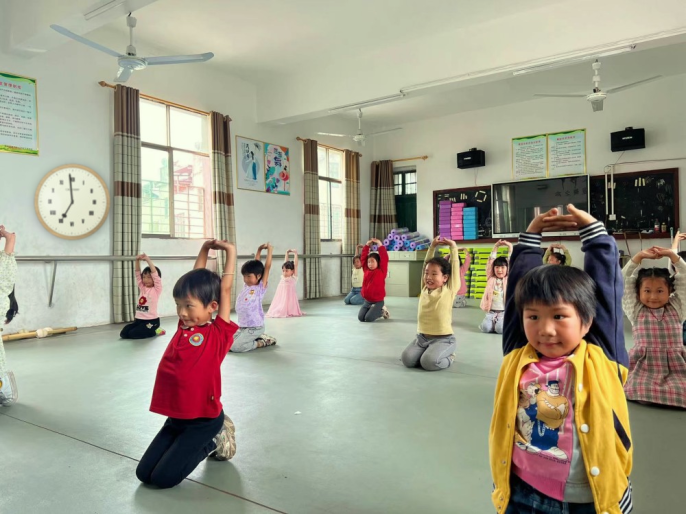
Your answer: **6:59**
